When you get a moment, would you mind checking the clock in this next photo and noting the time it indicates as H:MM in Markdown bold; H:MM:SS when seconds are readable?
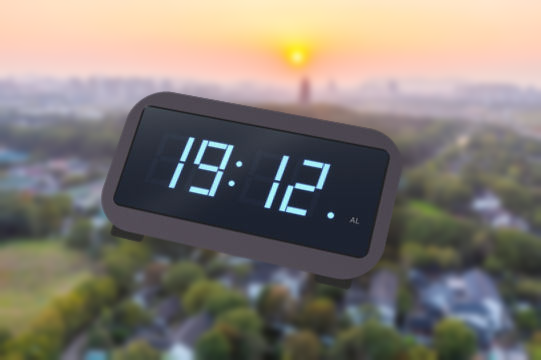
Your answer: **19:12**
